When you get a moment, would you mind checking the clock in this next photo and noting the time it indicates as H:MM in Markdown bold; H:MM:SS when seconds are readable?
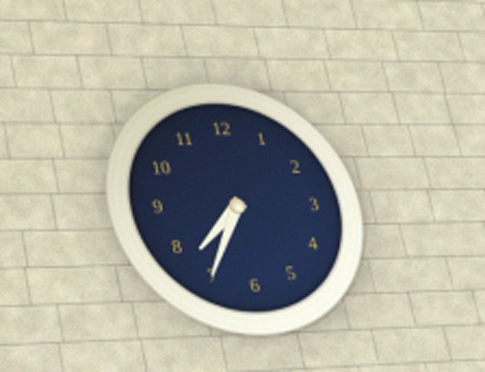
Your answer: **7:35**
